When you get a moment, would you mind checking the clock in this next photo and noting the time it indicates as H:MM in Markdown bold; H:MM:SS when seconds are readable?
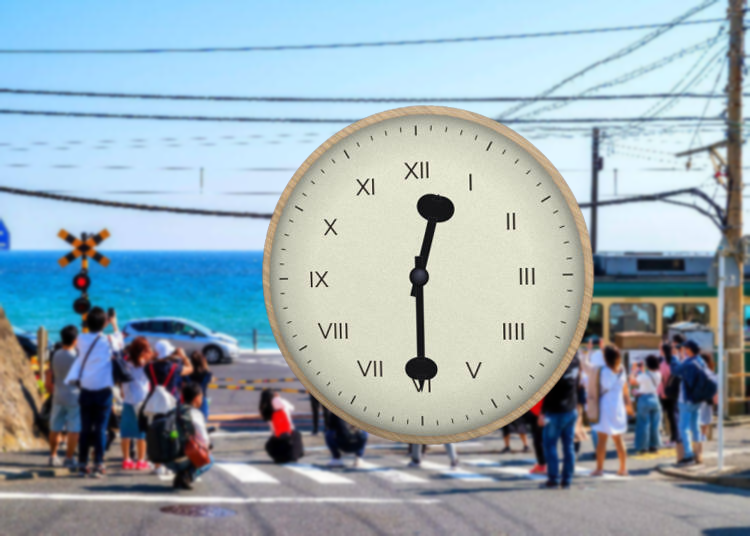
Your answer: **12:30**
